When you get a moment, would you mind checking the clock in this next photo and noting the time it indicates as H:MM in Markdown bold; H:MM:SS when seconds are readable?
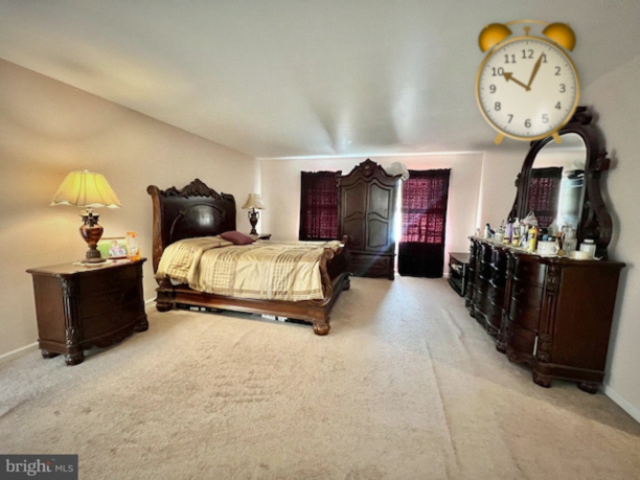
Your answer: **10:04**
